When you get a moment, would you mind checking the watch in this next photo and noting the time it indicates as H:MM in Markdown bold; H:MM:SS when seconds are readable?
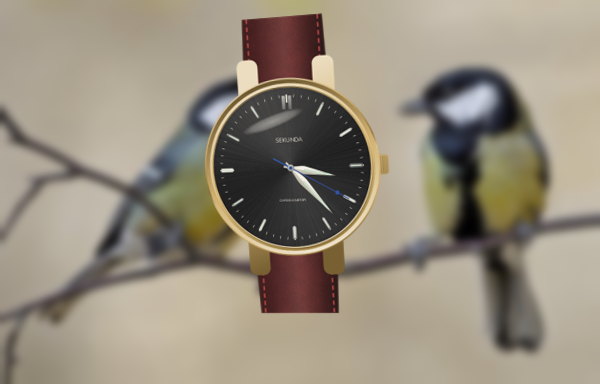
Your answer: **3:23:20**
